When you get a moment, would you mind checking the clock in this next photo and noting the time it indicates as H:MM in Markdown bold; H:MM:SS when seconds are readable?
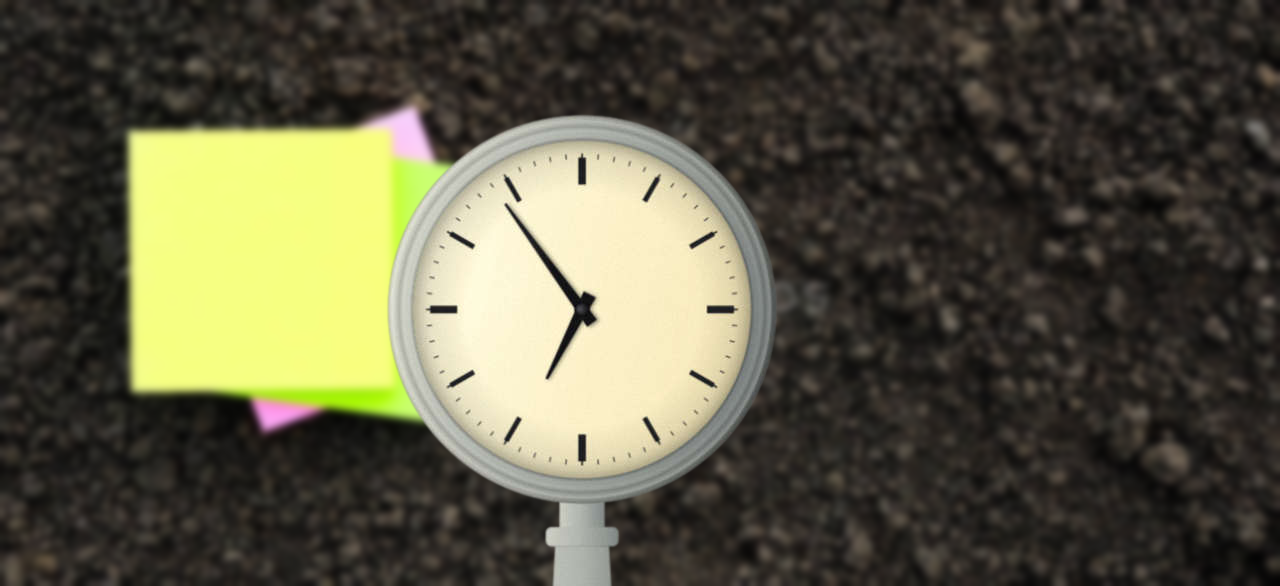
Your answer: **6:54**
